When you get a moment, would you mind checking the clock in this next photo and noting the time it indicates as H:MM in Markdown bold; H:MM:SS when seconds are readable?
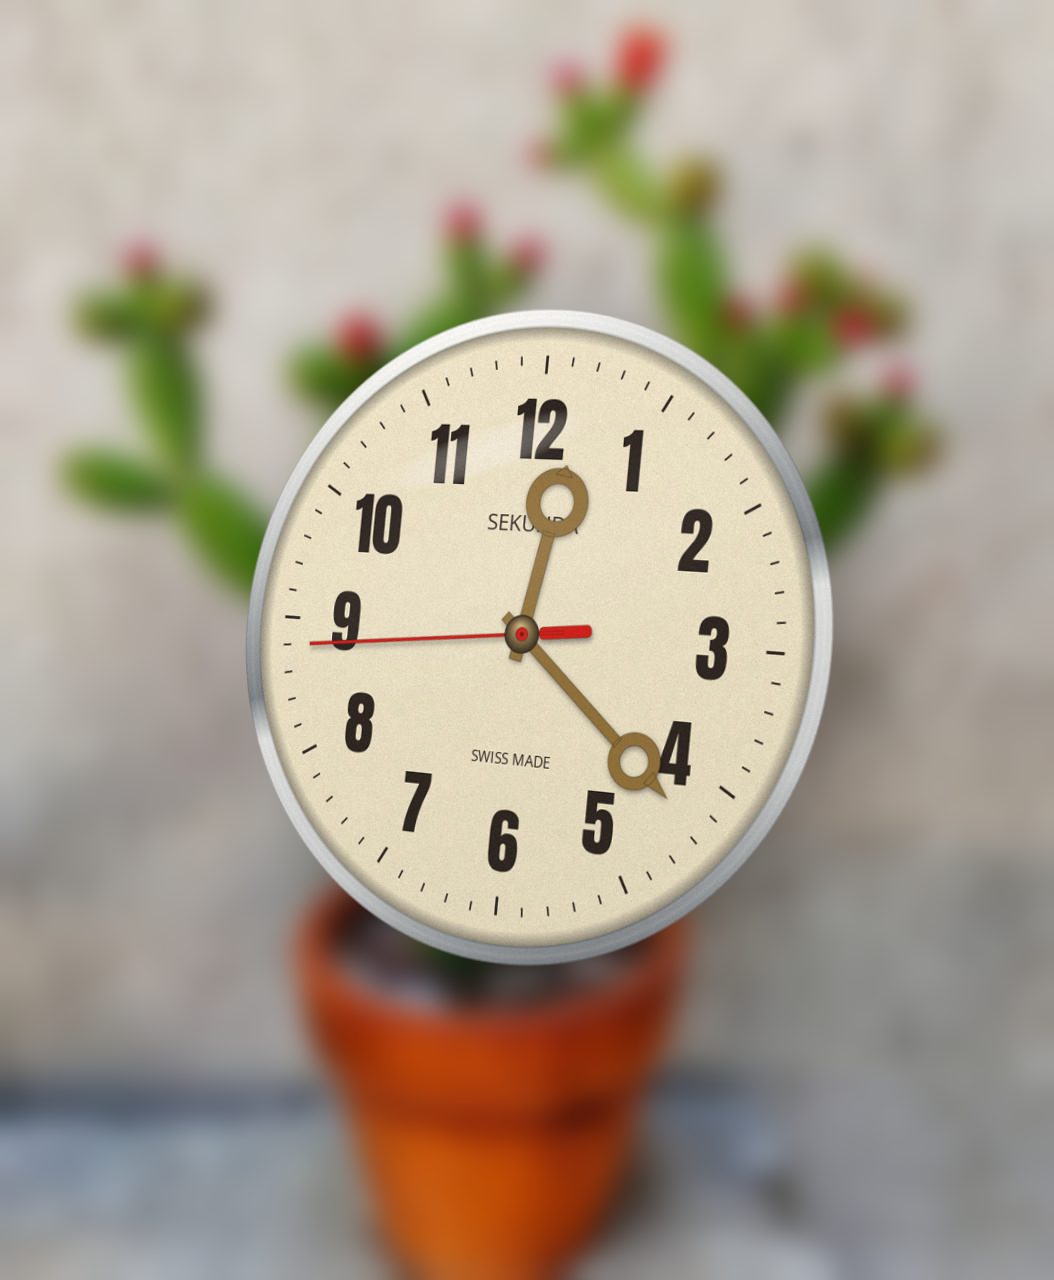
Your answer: **12:21:44**
